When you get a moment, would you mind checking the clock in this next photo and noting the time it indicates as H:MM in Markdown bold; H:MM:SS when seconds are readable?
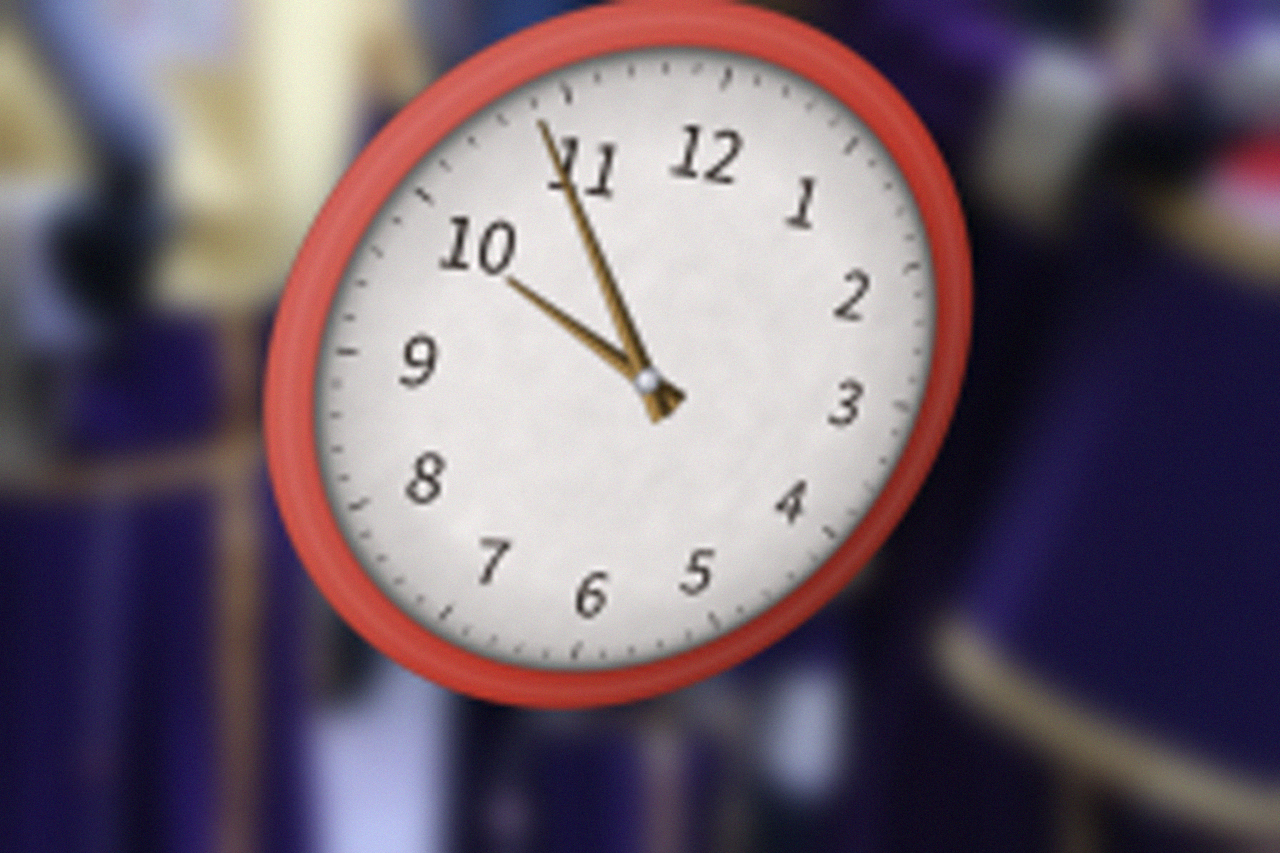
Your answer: **9:54**
